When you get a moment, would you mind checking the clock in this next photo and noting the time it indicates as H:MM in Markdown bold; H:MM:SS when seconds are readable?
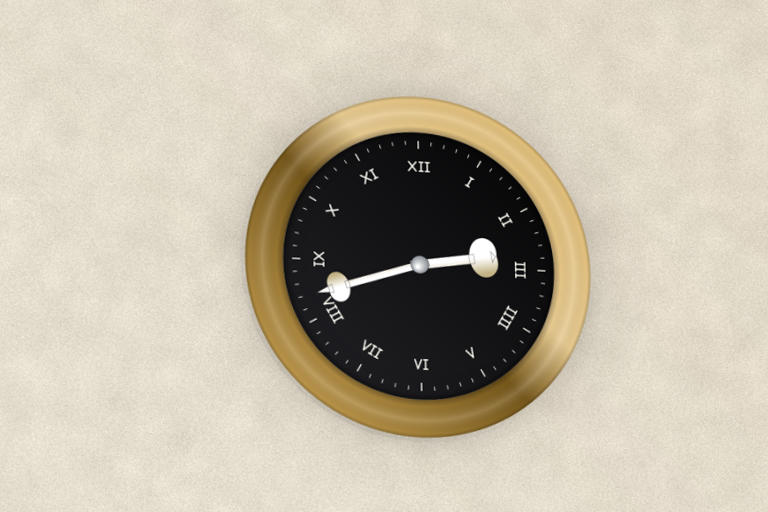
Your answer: **2:42**
